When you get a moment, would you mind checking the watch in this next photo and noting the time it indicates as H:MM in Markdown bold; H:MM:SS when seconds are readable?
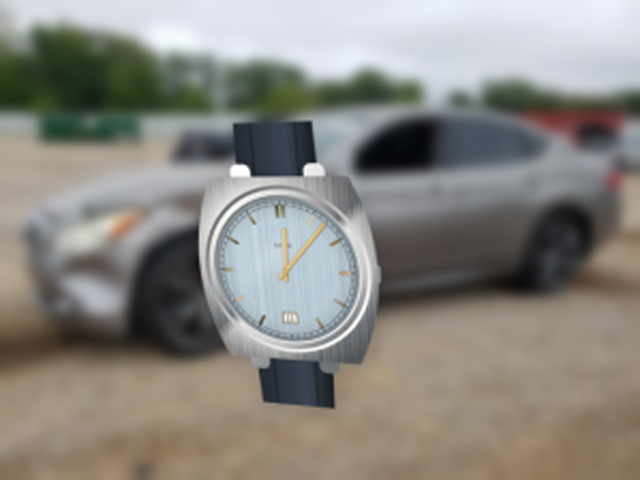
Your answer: **12:07**
